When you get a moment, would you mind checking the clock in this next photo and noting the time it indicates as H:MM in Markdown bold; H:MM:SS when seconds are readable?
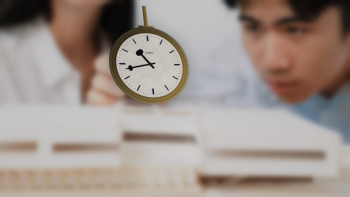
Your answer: **10:43**
